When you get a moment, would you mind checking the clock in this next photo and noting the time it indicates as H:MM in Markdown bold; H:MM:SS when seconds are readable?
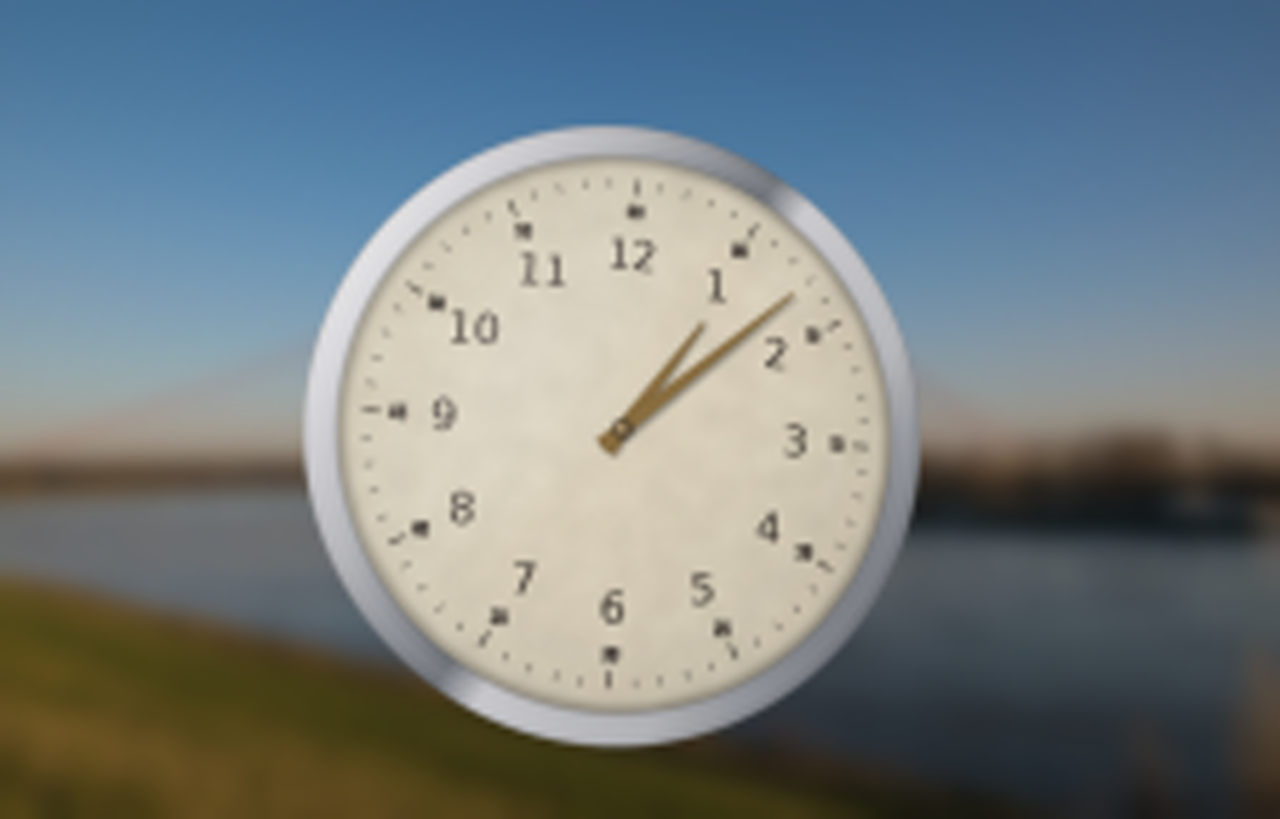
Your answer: **1:08**
